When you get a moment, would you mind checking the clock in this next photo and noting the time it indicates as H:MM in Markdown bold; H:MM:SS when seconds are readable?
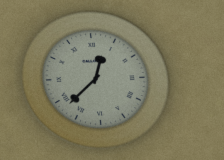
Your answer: **12:38**
